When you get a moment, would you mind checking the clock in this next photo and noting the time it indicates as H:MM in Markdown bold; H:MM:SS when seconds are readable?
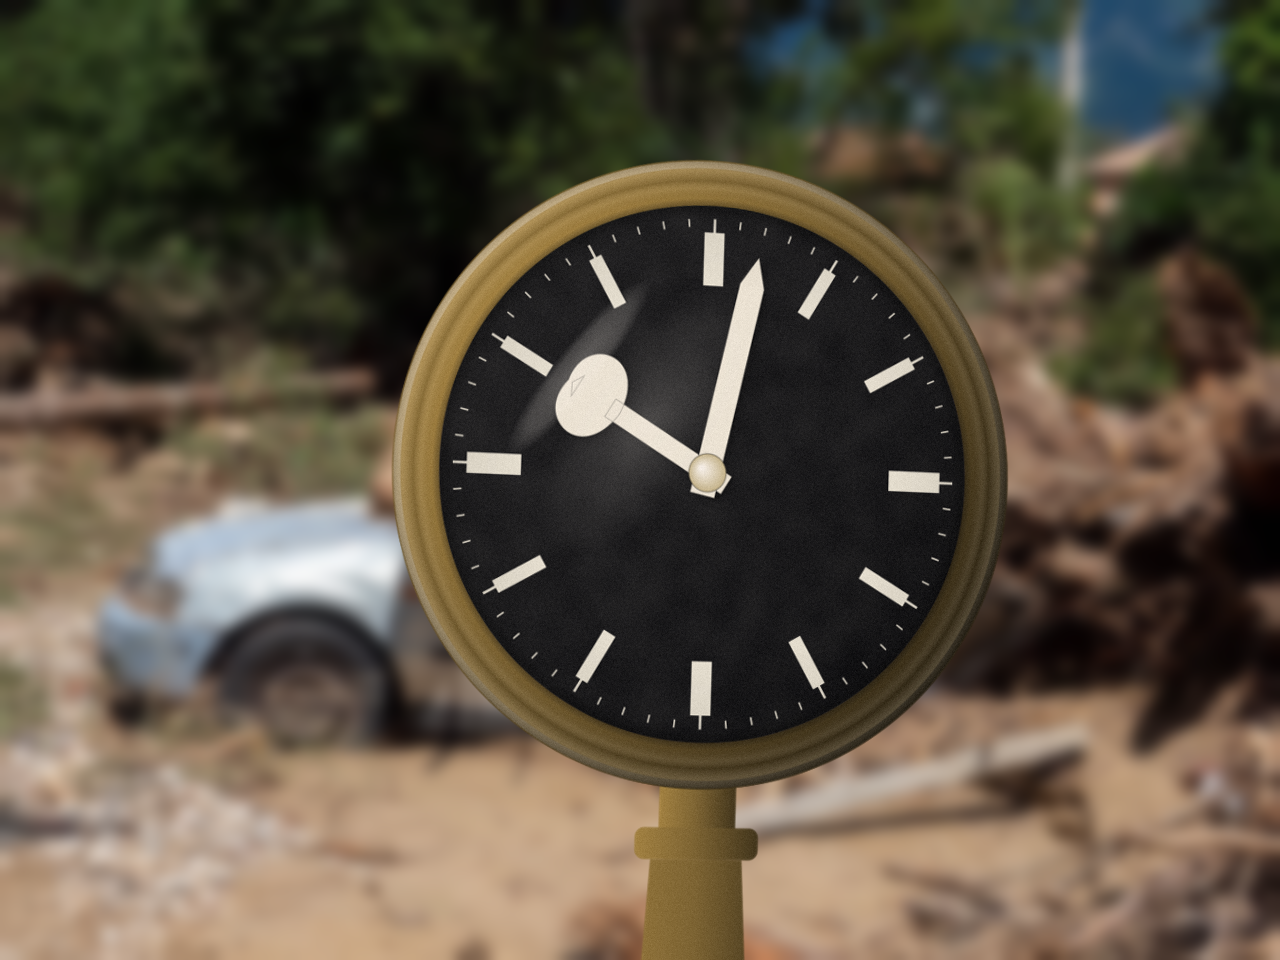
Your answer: **10:02**
